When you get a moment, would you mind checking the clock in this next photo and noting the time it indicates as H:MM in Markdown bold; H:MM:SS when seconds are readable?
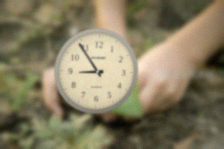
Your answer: **8:54**
